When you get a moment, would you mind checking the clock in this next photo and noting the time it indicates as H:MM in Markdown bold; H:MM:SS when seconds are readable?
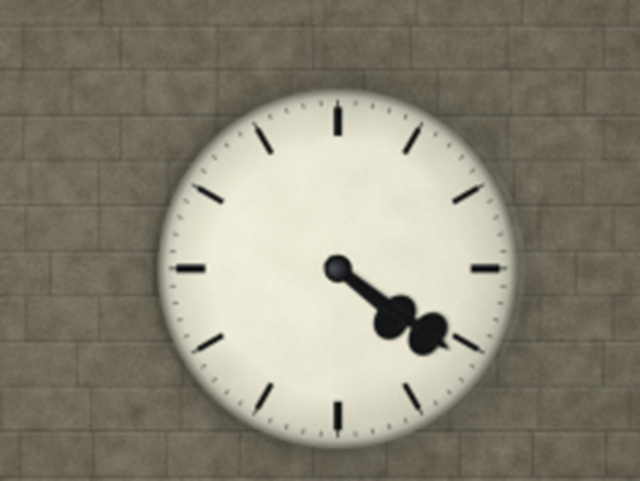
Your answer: **4:21**
